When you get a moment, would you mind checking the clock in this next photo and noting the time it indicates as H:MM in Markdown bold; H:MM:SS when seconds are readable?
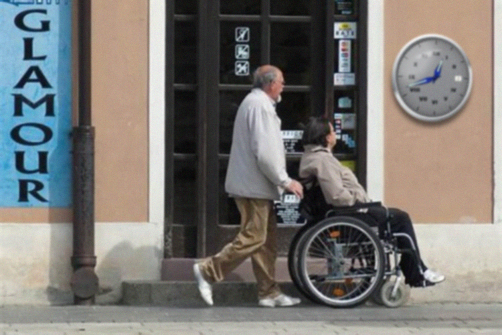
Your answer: **12:42**
